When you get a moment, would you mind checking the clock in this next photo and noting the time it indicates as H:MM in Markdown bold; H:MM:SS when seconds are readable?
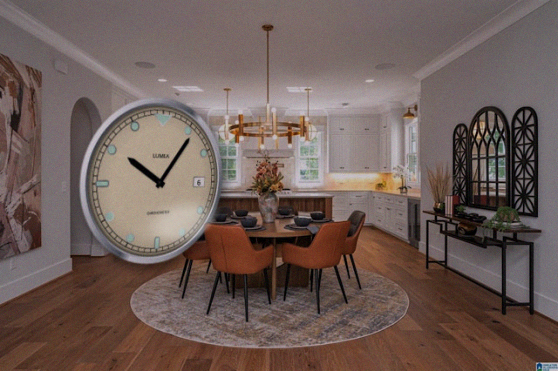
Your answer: **10:06**
